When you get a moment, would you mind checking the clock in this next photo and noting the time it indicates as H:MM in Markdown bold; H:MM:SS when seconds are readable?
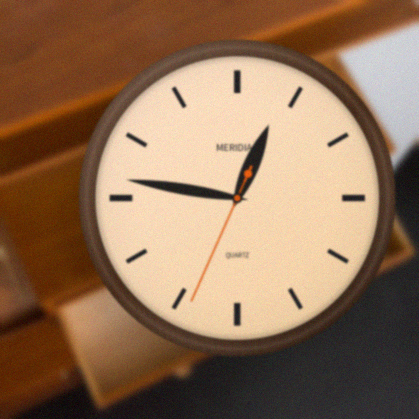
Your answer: **12:46:34**
